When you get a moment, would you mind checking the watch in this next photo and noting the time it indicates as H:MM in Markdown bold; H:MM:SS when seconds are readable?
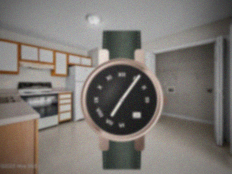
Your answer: **7:06**
